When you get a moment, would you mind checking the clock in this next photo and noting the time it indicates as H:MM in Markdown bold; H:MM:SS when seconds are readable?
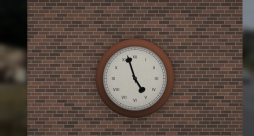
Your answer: **4:57**
